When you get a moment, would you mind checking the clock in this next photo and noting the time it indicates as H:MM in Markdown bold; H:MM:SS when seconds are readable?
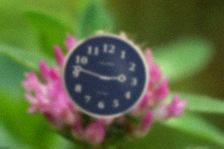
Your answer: **2:47**
